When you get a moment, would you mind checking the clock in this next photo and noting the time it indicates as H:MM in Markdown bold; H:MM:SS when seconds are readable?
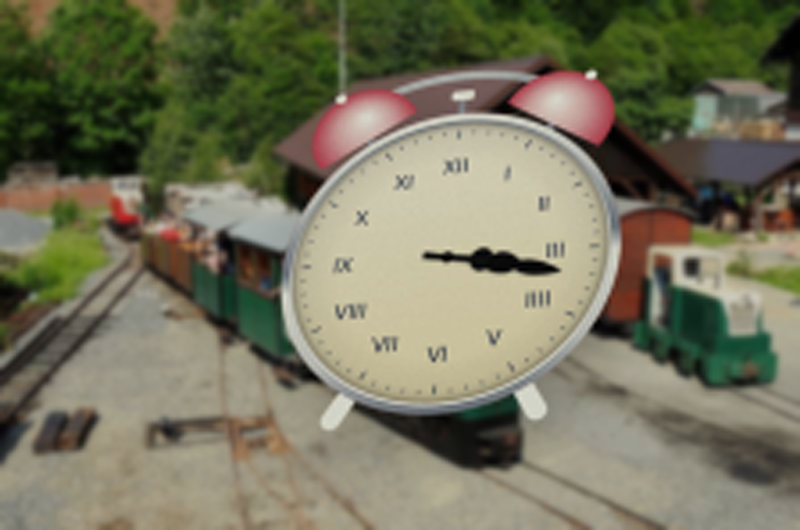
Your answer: **3:17**
